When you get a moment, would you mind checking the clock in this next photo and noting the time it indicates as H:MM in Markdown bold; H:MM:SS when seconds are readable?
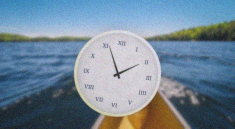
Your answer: **1:56**
